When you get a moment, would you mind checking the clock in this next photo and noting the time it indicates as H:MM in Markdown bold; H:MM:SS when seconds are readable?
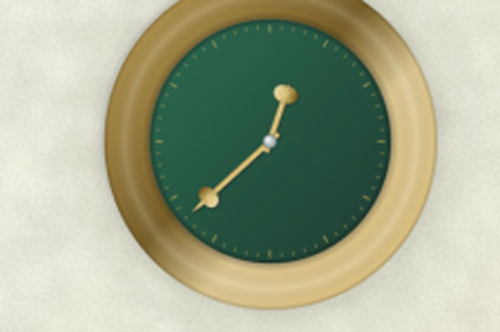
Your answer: **12:38**
